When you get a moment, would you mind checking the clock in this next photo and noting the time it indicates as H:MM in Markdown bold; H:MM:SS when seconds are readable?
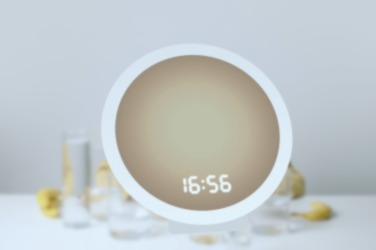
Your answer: **16:56**
